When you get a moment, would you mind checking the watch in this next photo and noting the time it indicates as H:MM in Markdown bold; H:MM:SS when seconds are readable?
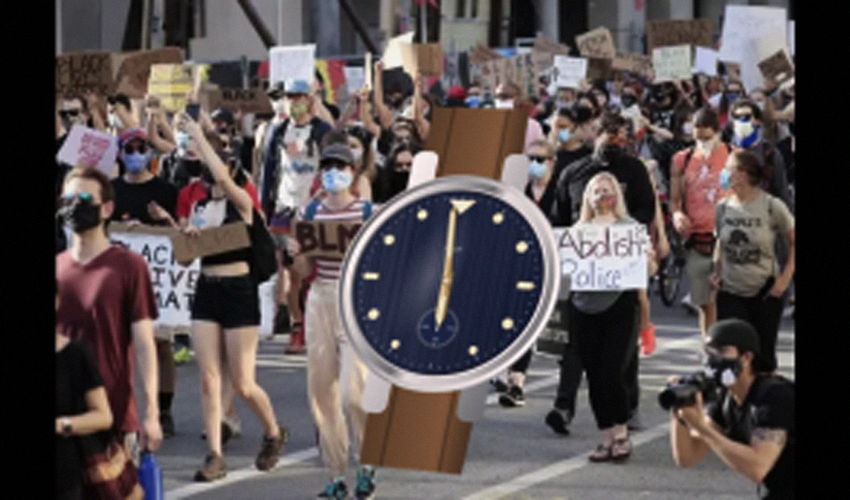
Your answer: **5:59**
